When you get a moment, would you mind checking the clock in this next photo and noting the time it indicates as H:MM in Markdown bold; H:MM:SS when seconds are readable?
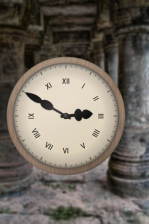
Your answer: **2:50**
